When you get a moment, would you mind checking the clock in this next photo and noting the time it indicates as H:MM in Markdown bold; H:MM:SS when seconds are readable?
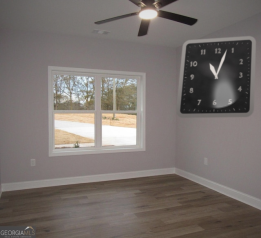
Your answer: **11:03**
